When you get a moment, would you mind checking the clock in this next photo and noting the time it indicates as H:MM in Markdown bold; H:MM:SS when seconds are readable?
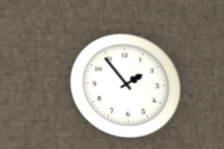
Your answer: **1:54**
